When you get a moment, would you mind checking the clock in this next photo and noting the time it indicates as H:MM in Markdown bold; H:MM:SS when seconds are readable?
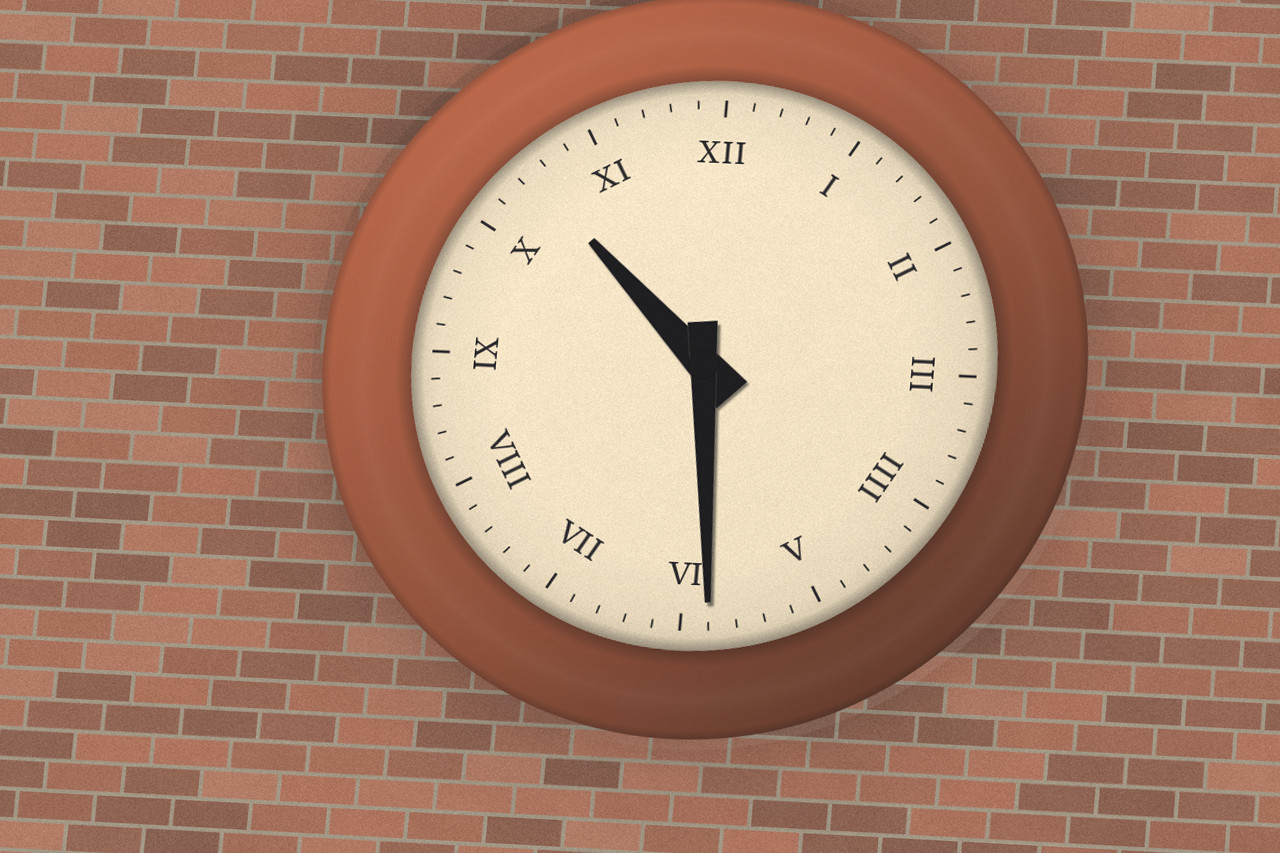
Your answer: **10:29**
